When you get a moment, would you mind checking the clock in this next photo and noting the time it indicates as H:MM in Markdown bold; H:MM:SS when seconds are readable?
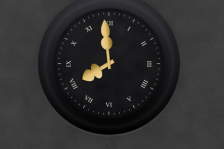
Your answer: **7:59**
